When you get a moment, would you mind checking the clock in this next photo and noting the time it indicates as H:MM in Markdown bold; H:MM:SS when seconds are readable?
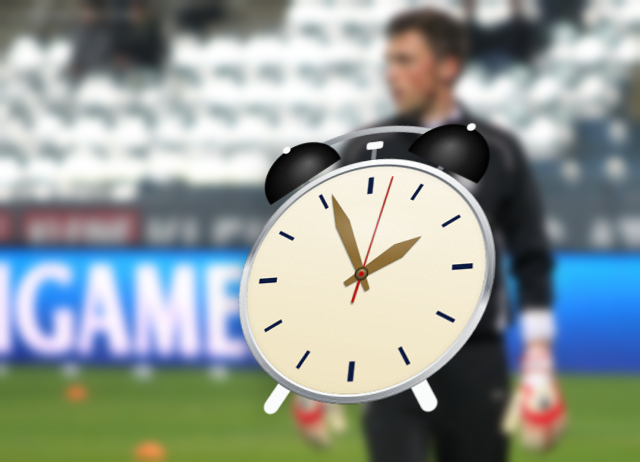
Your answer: **1:56:02**
